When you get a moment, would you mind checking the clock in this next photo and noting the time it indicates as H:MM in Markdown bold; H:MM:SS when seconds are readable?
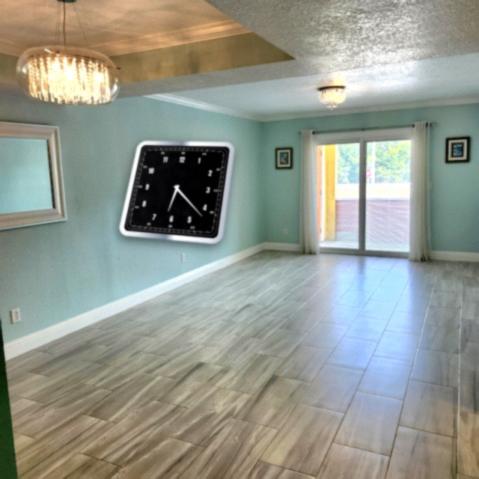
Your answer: **6:22**
